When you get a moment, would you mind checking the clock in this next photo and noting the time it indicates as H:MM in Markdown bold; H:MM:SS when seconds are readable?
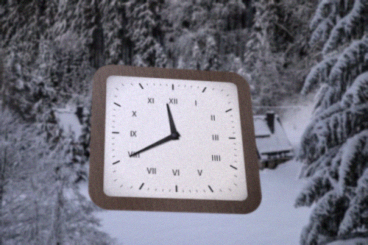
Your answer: **11:40**
